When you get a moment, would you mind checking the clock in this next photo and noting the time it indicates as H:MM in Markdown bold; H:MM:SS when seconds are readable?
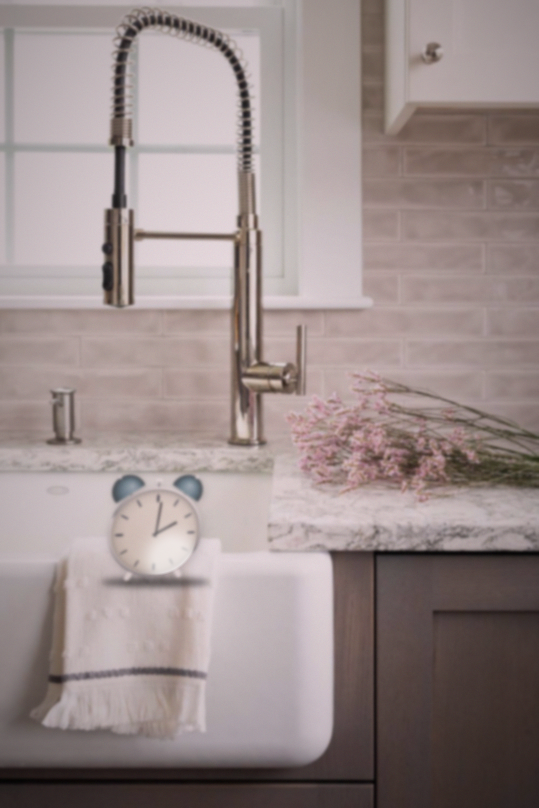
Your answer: **2:01**
